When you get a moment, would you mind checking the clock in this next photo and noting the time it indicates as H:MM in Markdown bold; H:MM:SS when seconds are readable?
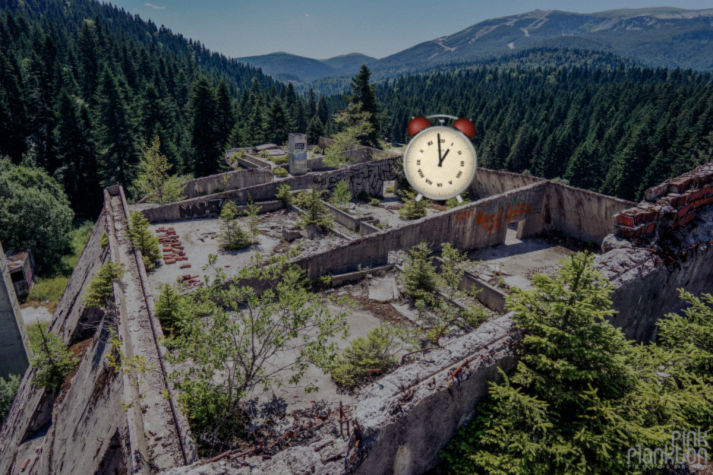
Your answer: **12:59**
